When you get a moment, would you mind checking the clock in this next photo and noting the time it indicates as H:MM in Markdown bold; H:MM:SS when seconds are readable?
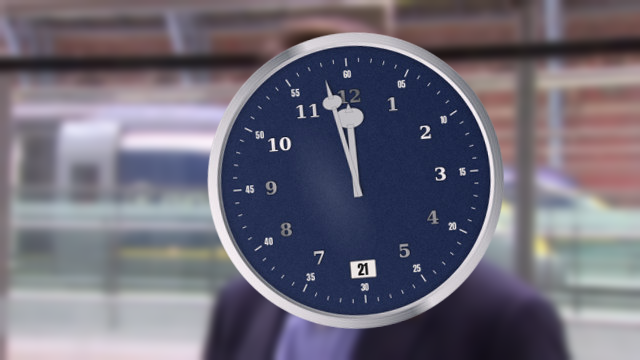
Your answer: **11:58**
